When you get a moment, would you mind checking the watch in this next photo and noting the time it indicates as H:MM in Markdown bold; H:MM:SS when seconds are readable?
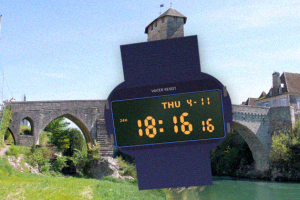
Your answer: **18:16:16**
